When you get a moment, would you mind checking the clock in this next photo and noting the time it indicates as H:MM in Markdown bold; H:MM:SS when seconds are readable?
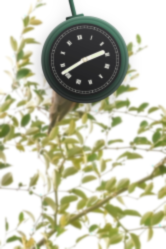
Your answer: **2:42**
